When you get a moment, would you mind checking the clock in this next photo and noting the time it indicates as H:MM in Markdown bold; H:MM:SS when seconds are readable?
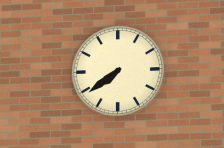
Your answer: **7:39**
